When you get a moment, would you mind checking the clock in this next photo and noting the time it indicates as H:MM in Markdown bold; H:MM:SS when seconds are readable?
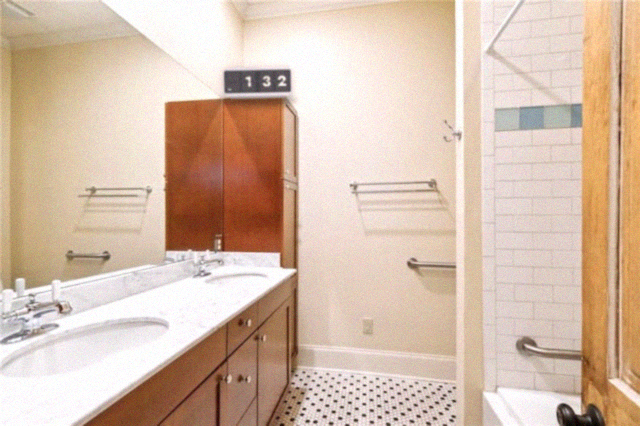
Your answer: **1:32**
